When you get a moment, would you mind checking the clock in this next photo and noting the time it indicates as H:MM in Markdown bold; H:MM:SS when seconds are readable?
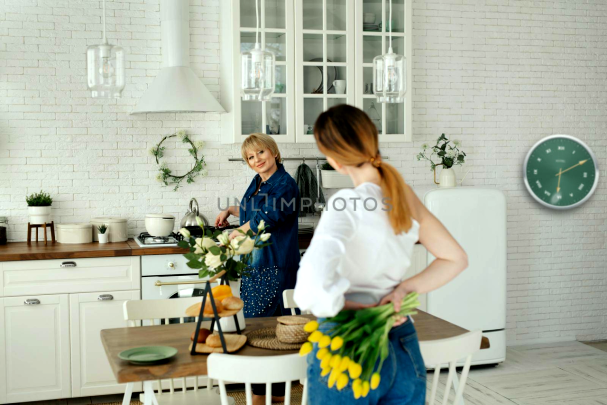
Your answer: **6:10**
